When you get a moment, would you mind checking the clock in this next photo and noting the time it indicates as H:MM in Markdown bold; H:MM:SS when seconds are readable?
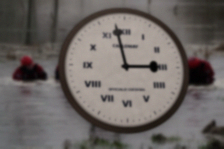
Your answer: **2:58**
